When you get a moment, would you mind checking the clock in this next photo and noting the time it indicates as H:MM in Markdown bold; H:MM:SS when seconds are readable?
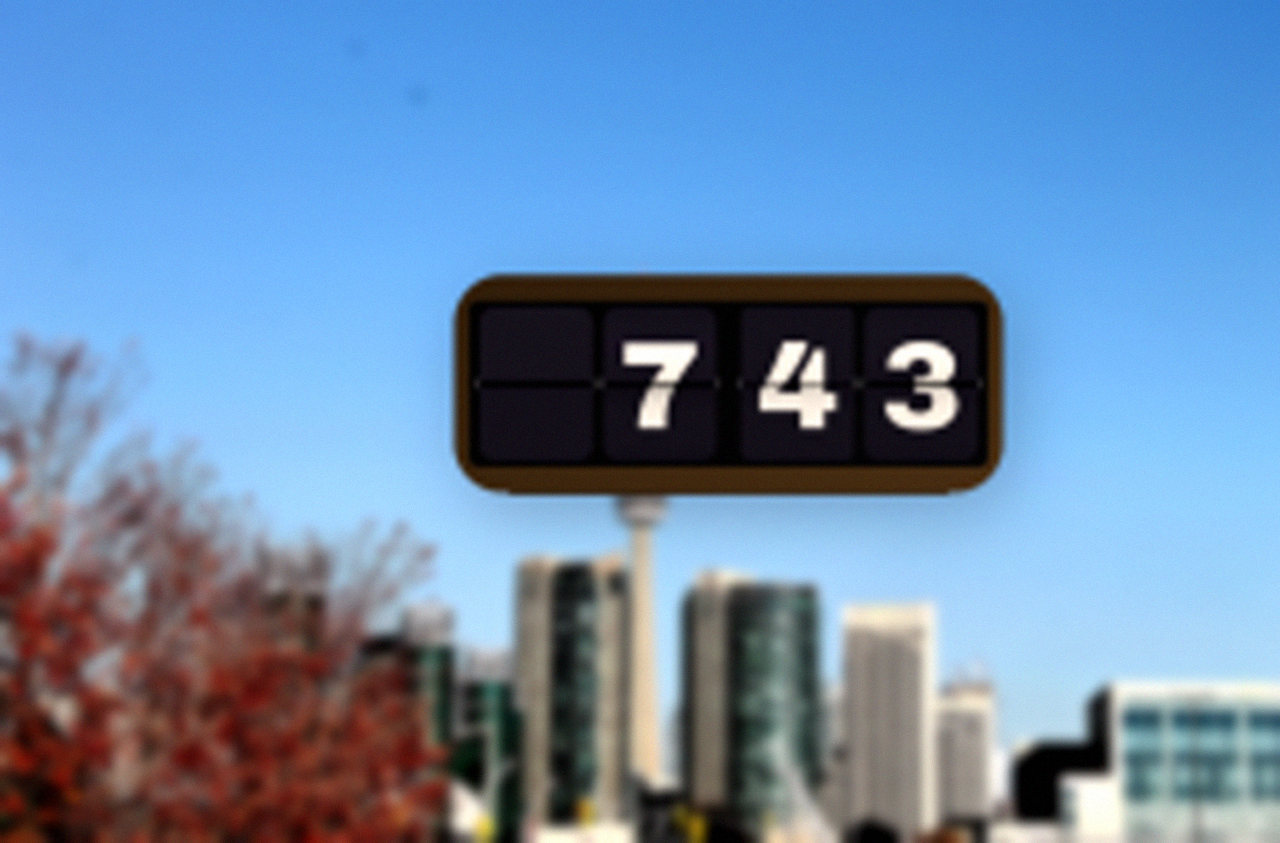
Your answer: **7:43**
